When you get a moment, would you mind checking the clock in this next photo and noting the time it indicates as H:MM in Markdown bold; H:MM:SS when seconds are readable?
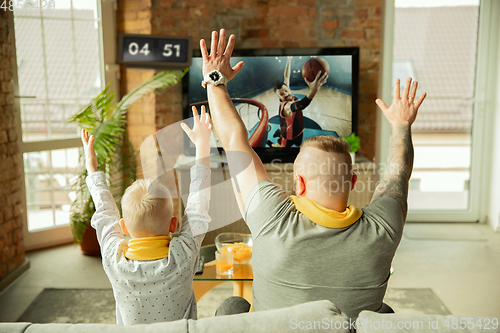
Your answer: **4:51**
